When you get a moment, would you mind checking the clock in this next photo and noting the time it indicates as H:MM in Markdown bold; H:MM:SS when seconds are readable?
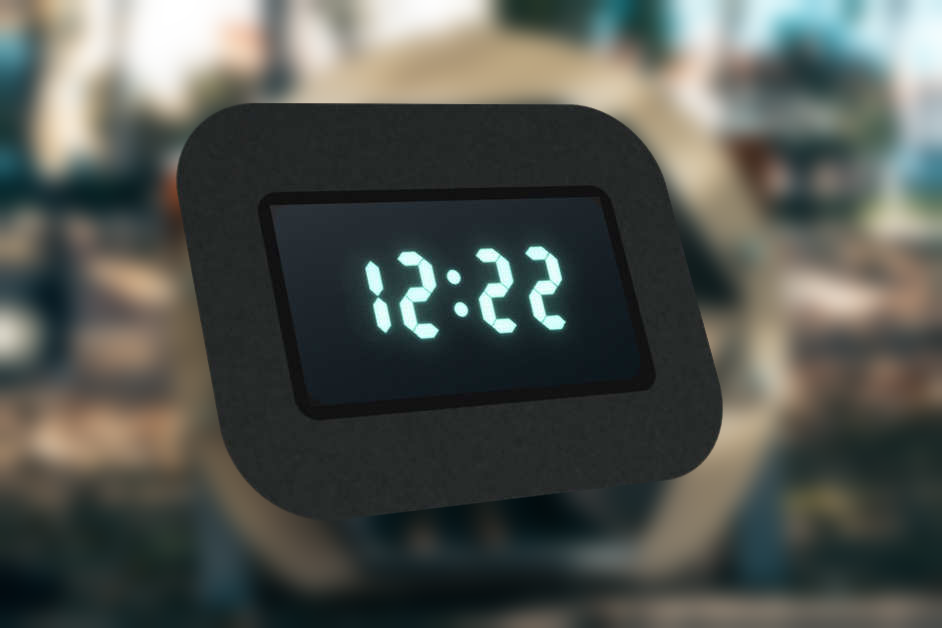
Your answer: **12:22**
